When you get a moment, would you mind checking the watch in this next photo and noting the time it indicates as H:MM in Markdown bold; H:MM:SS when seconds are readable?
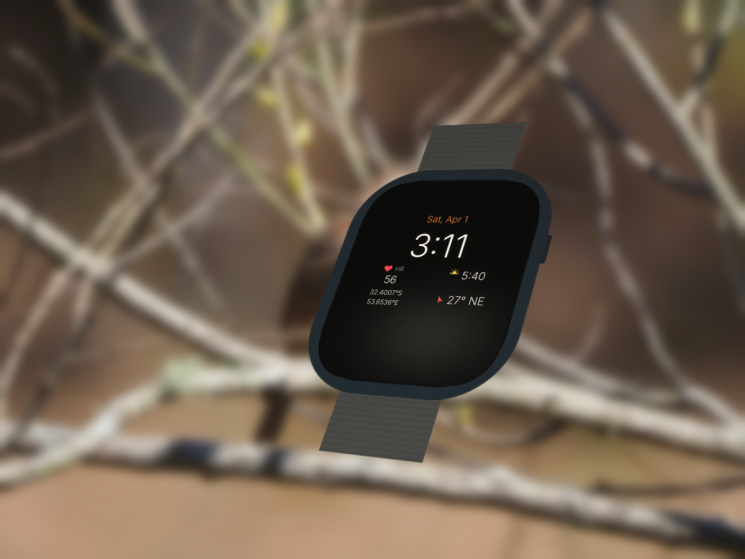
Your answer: **3:11**
